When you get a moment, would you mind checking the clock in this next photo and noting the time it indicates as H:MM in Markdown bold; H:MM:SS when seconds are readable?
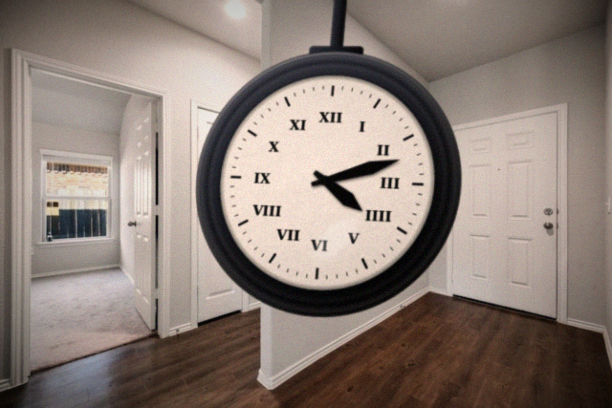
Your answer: **4:12**
